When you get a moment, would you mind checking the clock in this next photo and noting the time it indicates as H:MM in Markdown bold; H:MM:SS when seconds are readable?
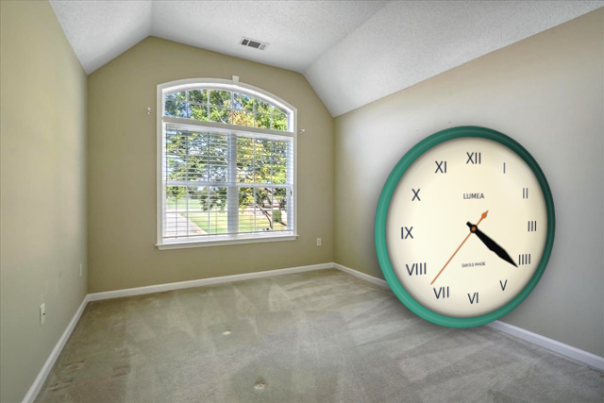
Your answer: **4:21:37**
